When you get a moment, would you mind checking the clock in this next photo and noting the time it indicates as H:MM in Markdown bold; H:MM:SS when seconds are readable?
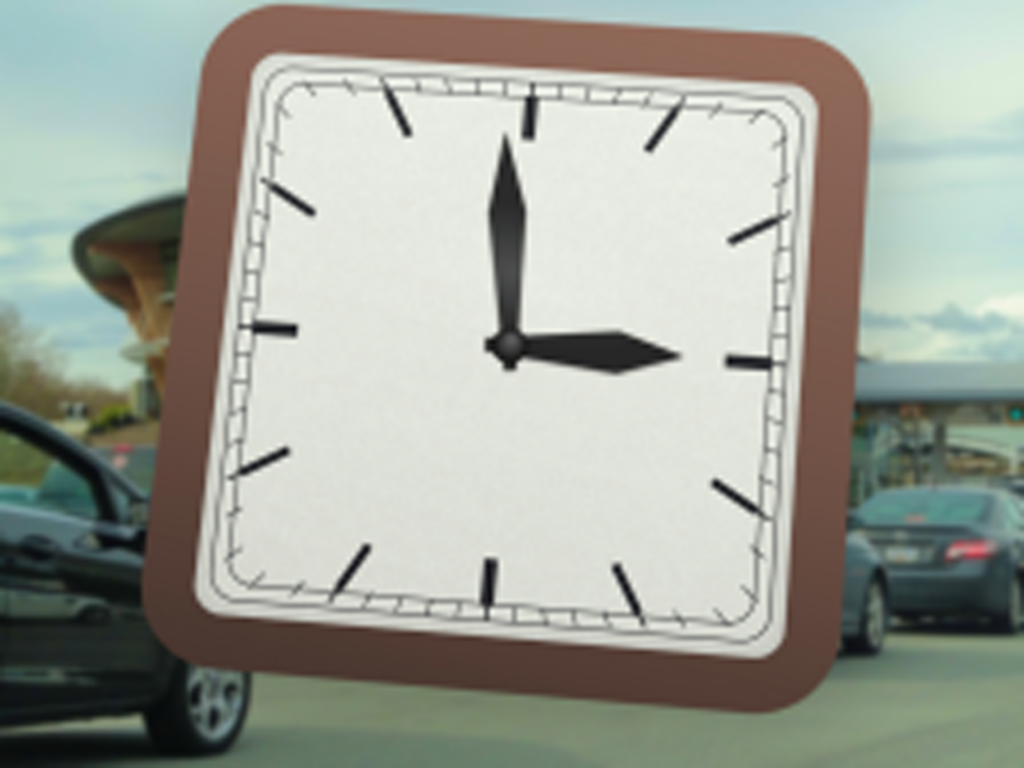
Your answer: **2:59**
